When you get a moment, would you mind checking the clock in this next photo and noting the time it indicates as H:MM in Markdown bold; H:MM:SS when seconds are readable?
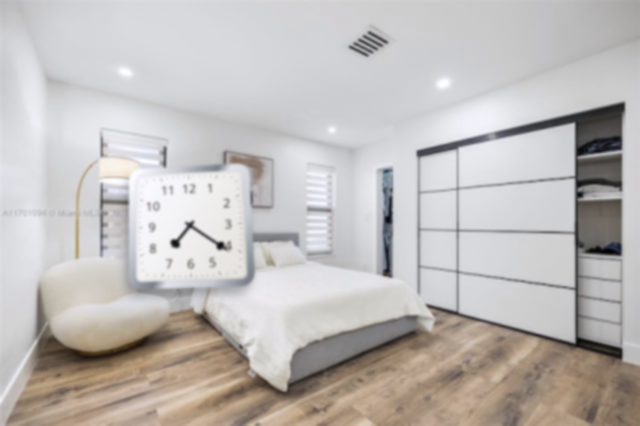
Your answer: **7:21**
